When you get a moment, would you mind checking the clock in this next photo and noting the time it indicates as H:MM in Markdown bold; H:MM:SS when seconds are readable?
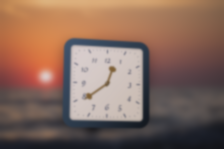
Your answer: **12:39**
